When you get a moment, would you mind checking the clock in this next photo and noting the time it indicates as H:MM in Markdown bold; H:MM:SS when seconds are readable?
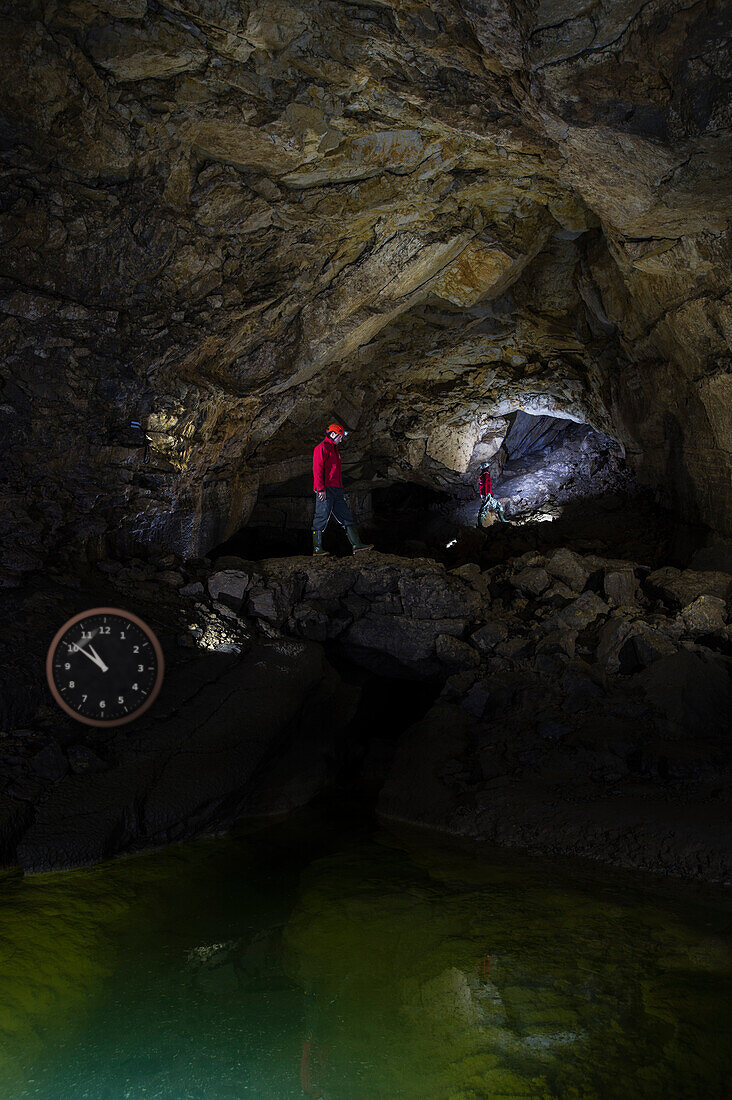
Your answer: **10:51**
